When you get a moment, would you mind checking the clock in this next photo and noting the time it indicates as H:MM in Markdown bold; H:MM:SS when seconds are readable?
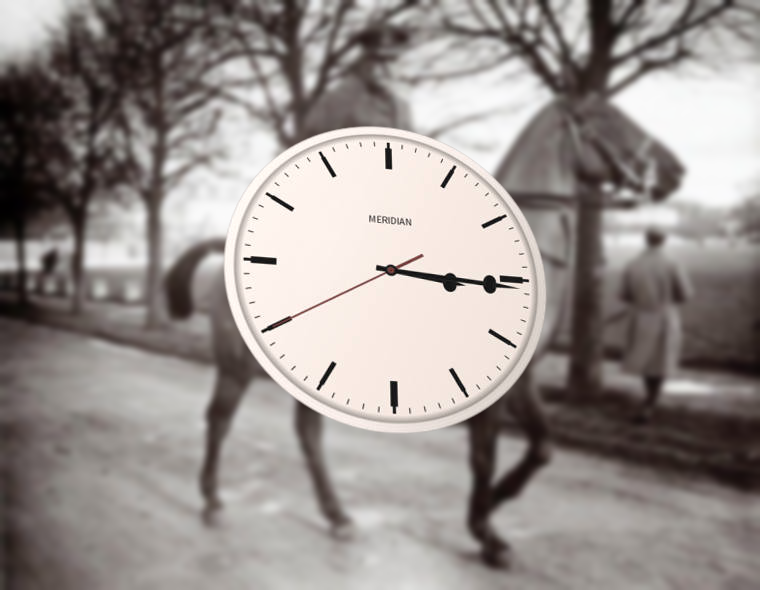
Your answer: **3:15:40**
